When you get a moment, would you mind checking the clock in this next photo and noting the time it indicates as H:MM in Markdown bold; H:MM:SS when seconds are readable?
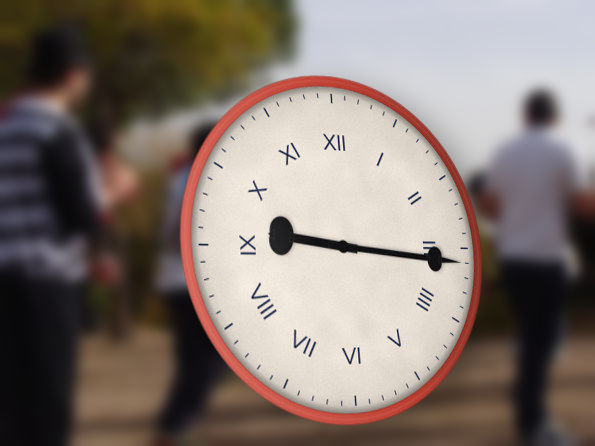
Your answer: **9:16**
